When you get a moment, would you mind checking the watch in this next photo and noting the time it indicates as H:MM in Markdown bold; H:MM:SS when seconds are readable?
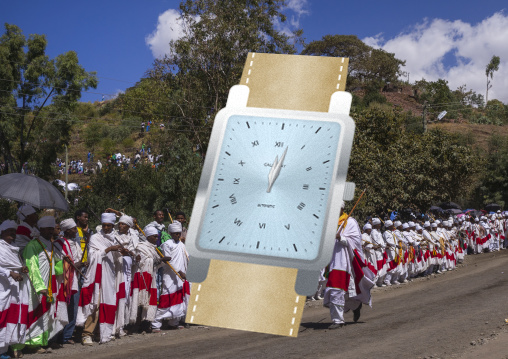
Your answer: **12:02**
